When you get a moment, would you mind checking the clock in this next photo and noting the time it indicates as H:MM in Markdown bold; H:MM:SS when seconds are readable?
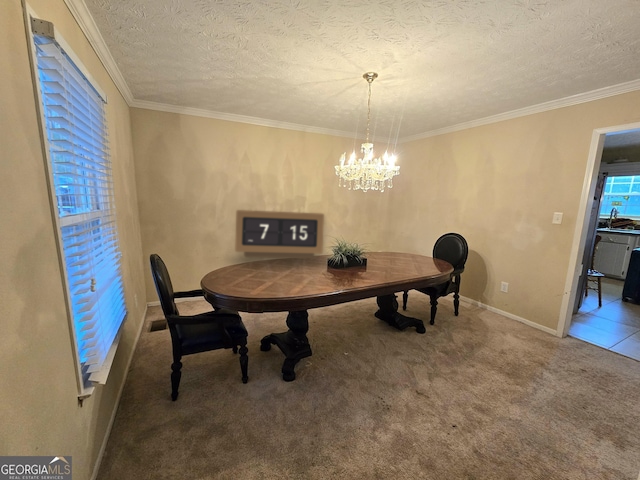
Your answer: **7:15**
